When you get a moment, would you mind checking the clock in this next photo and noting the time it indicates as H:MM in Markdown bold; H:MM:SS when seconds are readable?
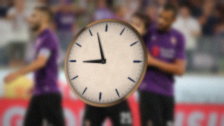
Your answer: **8:57**
